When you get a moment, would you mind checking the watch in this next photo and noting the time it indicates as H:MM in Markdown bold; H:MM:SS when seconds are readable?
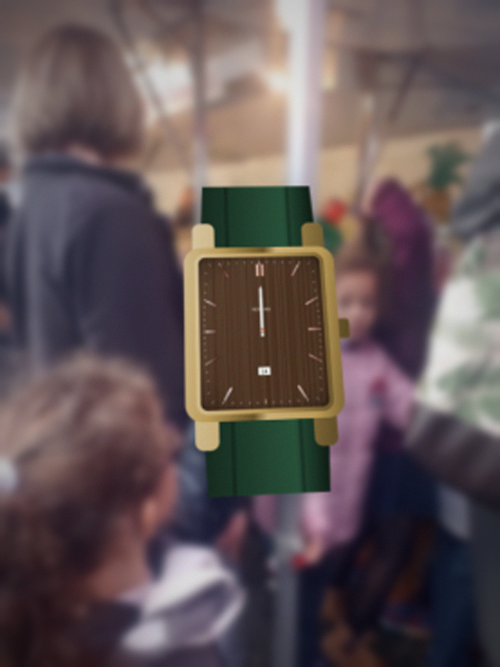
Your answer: **12:00**
